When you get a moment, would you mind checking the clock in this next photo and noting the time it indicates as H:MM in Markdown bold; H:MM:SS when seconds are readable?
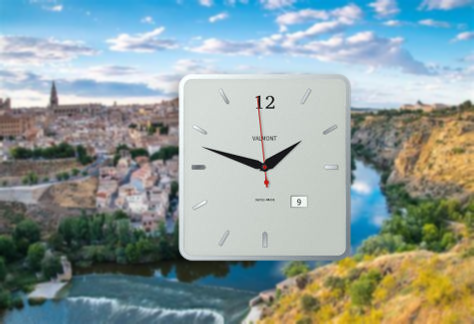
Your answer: **1:47:59**
